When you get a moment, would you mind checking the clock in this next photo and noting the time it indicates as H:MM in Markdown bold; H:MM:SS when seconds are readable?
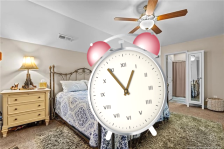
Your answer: **12:54**
